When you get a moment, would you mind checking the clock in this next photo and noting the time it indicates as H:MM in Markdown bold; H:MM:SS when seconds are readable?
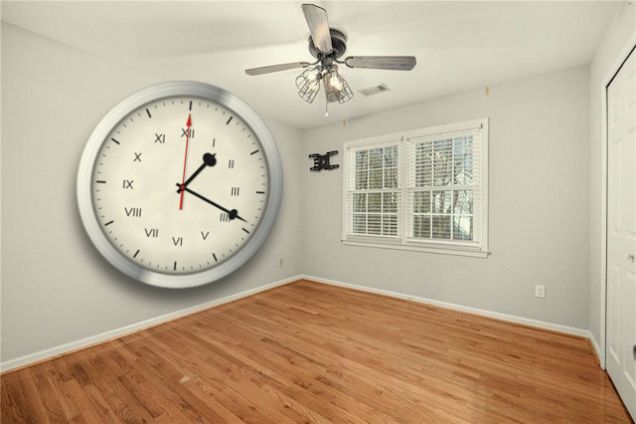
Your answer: **1:19:00**
